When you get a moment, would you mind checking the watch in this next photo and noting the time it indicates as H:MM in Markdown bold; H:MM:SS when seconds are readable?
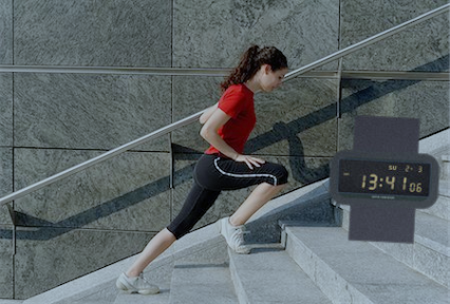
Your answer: **13:41:06**
